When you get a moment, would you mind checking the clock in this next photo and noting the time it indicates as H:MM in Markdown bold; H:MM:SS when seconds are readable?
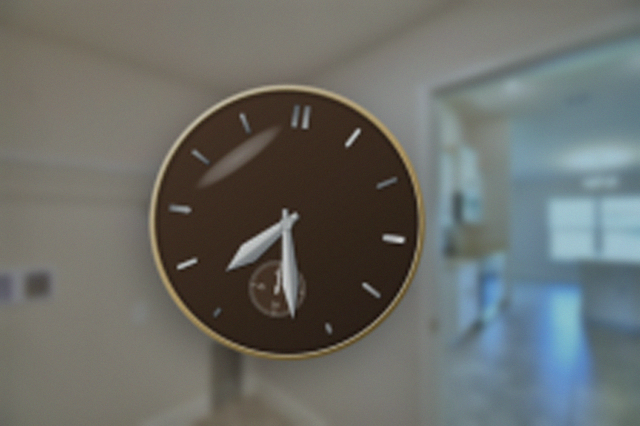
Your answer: **7:28**
